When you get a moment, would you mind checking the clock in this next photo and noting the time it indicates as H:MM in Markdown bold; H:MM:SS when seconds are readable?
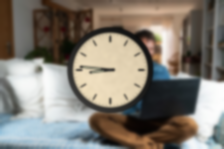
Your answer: **8:46**
